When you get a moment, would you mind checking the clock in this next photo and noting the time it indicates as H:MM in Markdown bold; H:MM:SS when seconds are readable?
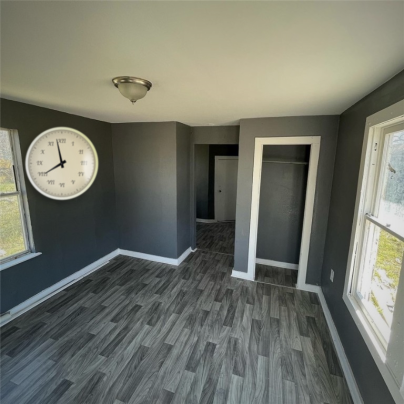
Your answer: **7:58**
